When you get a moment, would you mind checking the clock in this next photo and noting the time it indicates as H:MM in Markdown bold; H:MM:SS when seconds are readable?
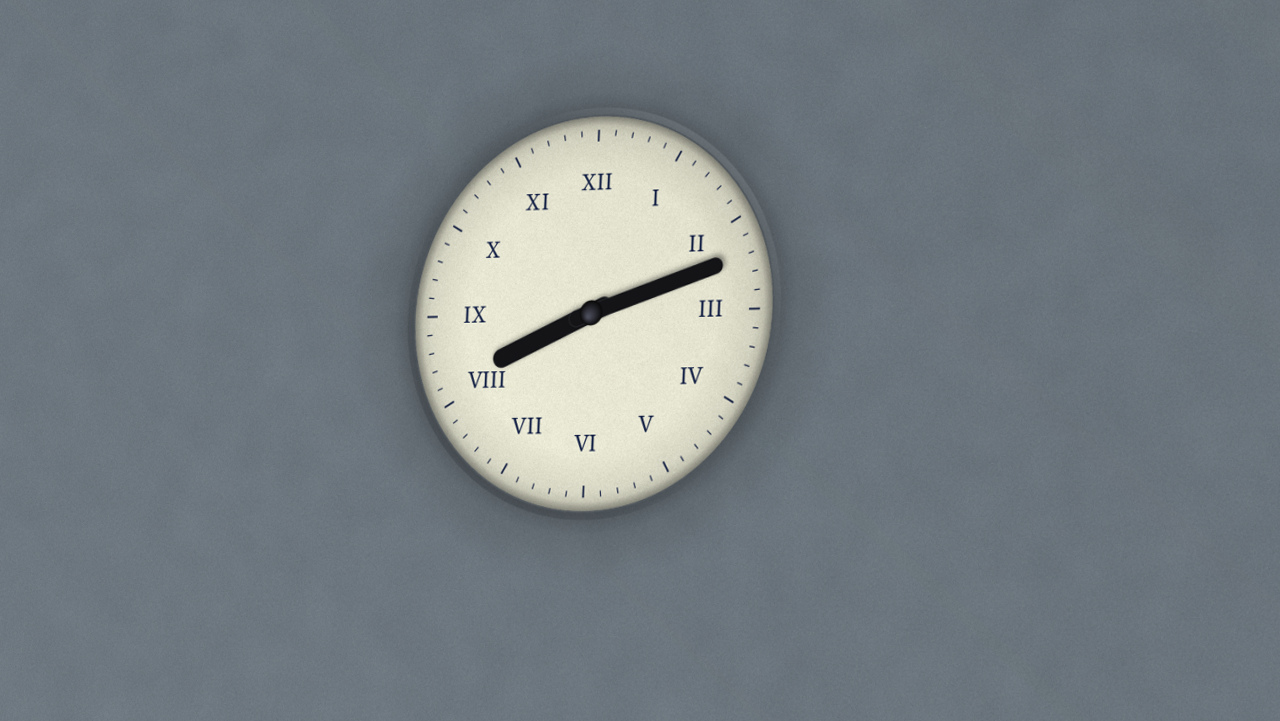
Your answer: **8:12**
